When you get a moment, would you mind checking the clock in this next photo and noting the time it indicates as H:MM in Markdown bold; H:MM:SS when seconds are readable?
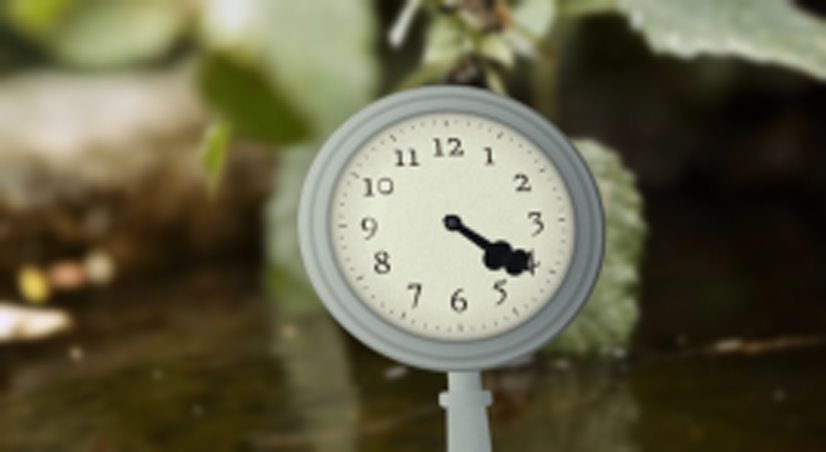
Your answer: **4:21**
